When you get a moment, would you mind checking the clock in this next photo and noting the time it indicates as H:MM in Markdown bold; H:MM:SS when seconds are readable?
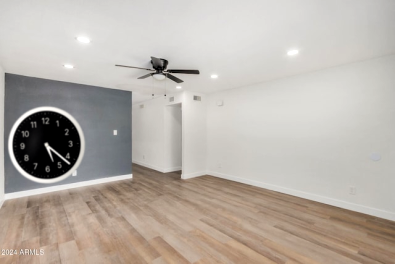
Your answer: **5:22**
